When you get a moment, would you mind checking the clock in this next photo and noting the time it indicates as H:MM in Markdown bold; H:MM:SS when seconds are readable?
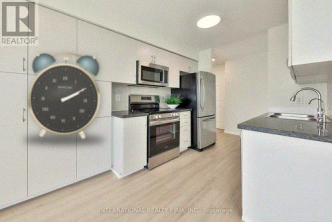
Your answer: **2:10**
